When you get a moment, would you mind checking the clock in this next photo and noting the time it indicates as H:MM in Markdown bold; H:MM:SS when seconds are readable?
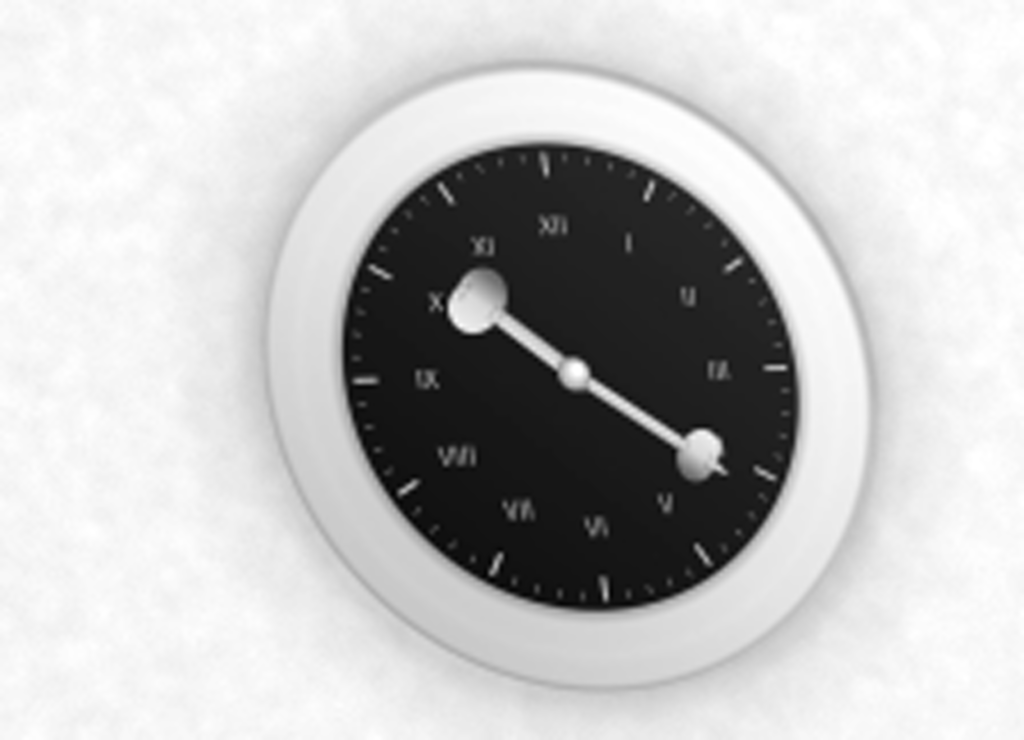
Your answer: **10:21**
